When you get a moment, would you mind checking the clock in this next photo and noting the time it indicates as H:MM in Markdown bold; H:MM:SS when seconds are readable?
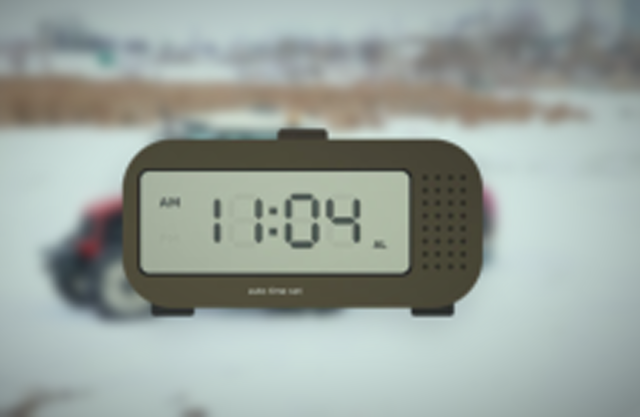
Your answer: **11:04**
